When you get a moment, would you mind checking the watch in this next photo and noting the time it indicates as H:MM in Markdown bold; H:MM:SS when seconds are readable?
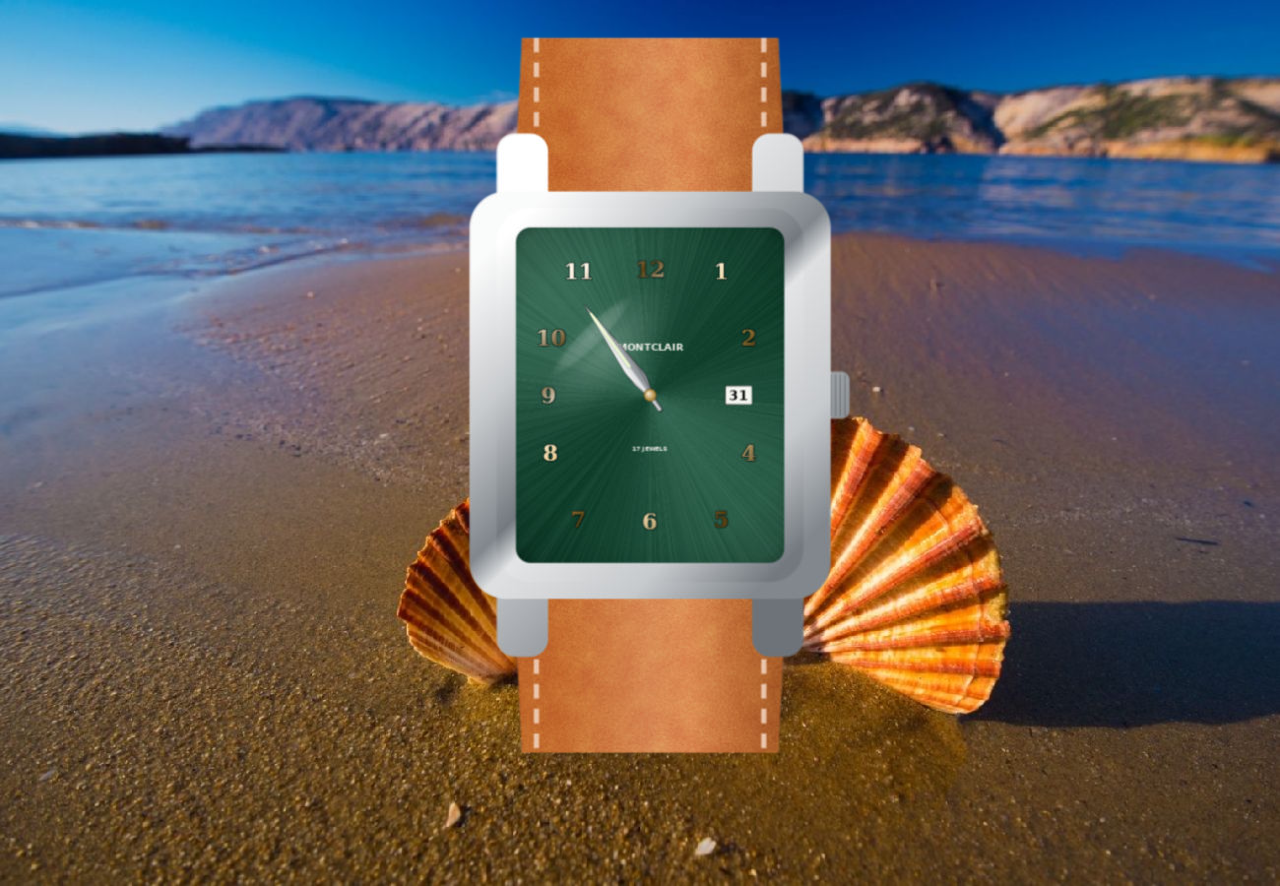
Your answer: **10:54**
